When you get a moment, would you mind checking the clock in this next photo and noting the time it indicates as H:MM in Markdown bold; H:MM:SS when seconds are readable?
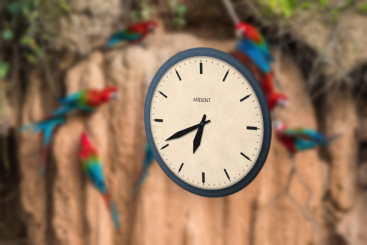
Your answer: **6:41**
